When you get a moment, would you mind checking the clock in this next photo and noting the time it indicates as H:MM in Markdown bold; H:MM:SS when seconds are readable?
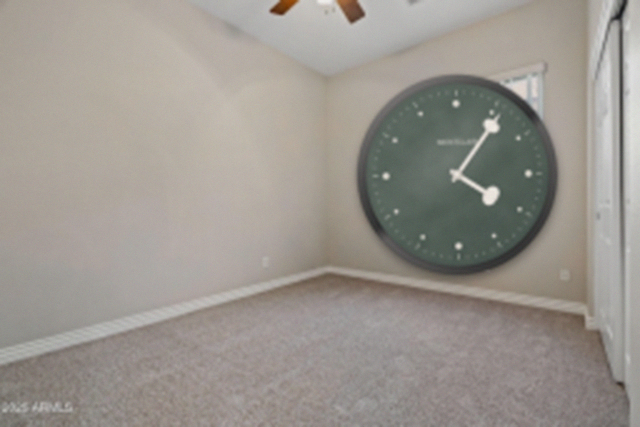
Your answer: **4:06**
